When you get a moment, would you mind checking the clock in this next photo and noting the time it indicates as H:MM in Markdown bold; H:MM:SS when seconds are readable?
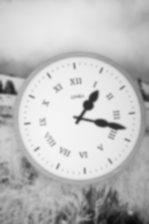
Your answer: **1:18**
